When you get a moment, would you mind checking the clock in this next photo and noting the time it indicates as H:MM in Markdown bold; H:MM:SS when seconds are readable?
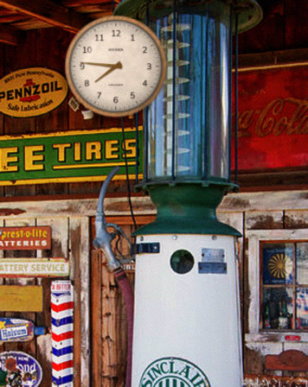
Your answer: **7:46**
